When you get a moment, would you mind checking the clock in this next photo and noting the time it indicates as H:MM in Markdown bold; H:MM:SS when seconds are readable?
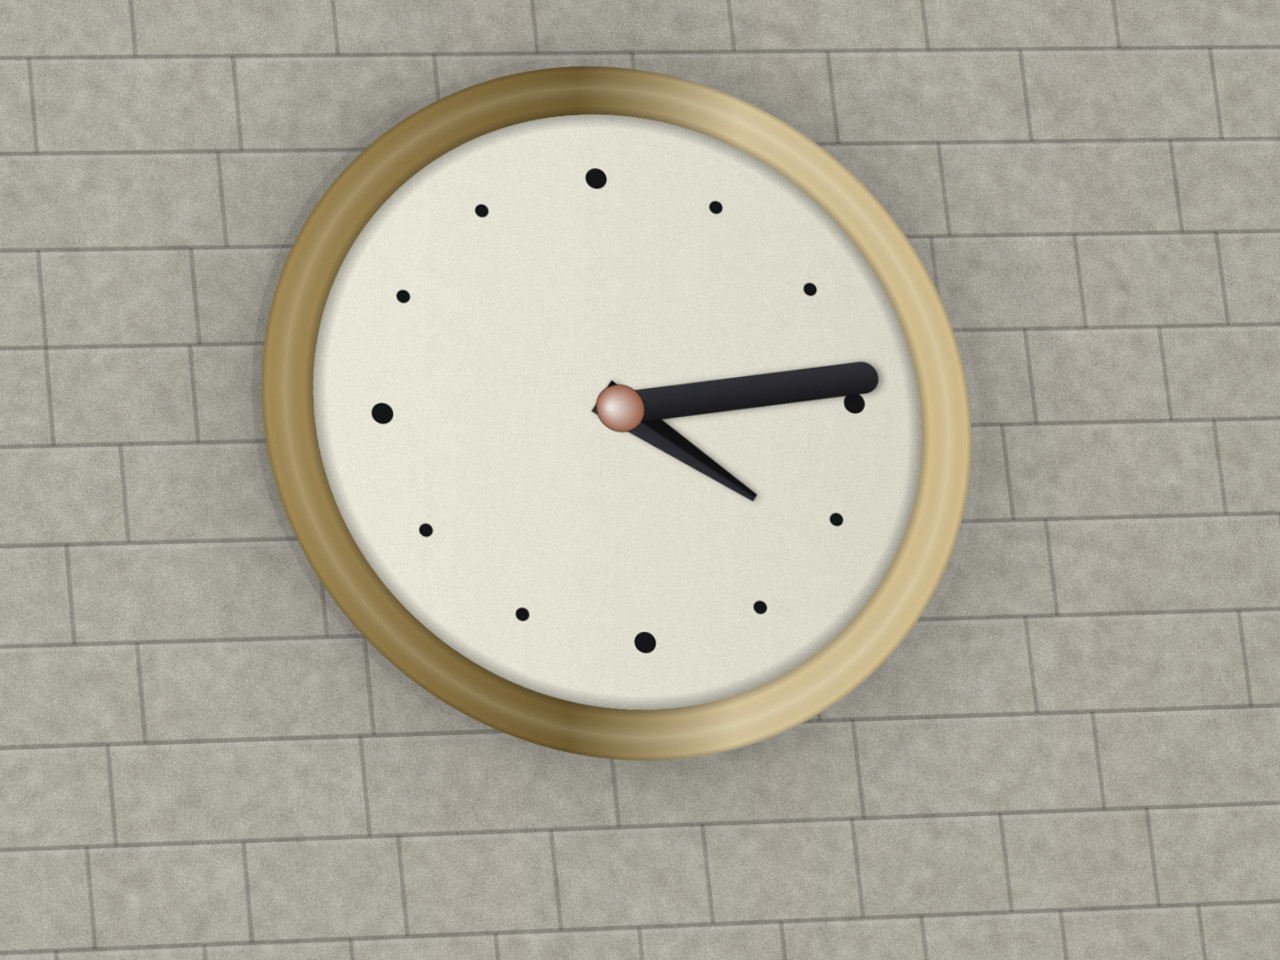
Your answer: **4:14**
